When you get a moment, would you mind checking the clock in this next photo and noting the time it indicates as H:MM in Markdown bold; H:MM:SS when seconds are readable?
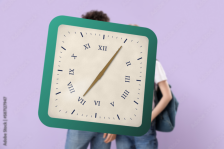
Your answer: **7:05**
